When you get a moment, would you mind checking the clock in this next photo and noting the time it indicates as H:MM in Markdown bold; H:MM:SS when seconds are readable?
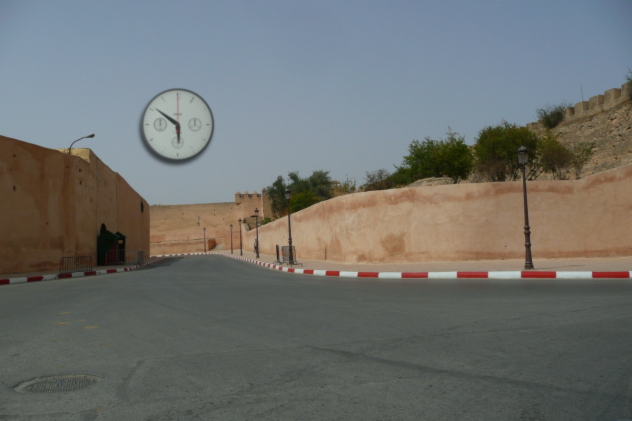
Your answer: **5:51**
